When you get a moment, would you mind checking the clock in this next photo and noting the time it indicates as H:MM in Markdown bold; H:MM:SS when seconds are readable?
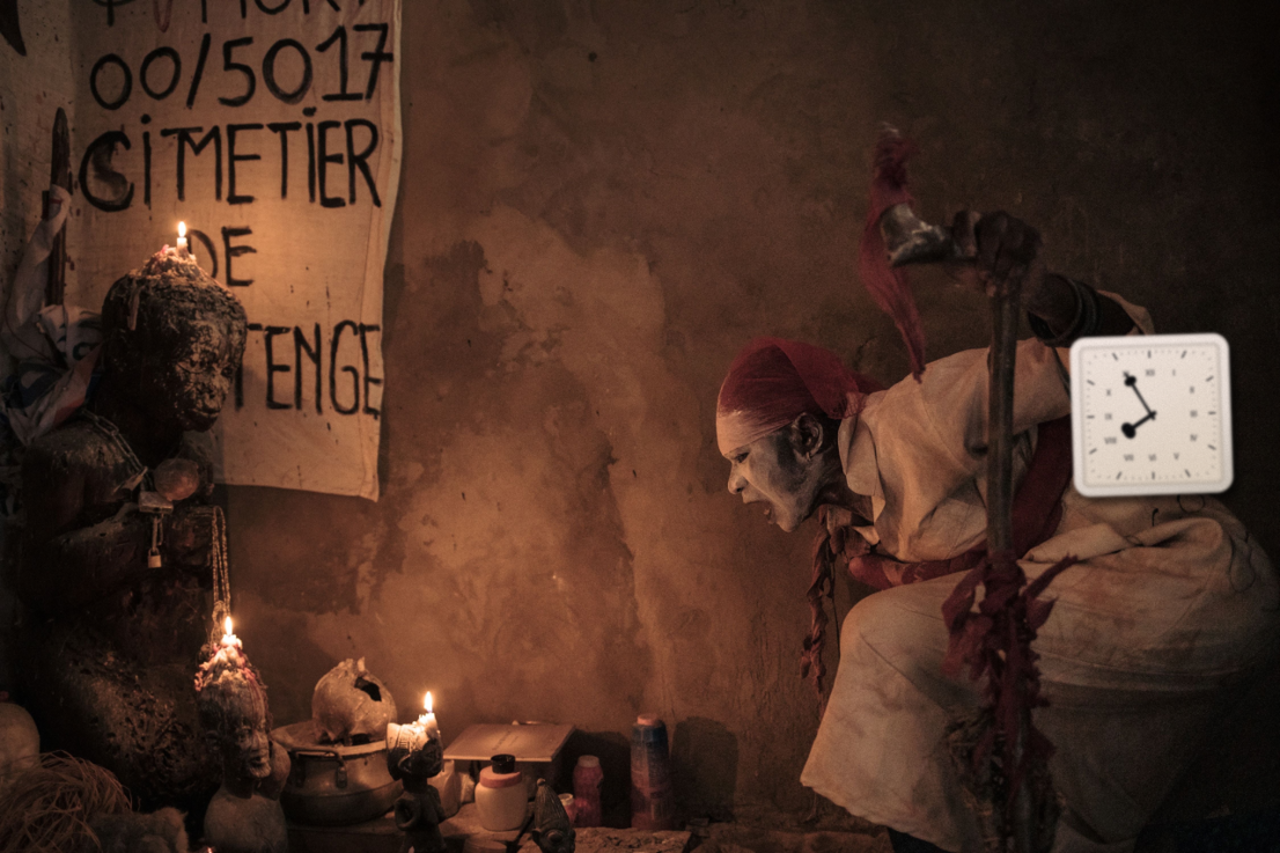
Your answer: **7:55**
